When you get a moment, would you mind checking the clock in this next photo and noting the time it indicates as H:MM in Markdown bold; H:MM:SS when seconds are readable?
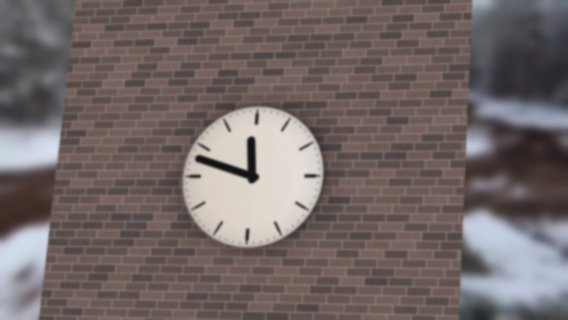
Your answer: **11:48**
